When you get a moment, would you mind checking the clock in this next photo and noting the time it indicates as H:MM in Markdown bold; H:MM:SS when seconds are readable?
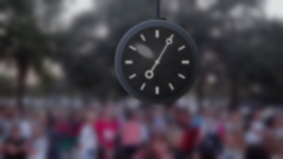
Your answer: **7:05**
